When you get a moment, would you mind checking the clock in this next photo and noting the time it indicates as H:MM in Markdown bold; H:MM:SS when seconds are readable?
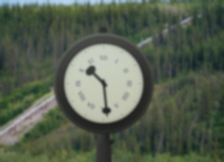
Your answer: **10:29**
